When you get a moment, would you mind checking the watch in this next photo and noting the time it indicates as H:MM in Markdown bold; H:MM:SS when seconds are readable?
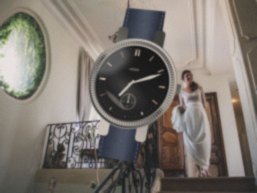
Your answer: **7:11**
